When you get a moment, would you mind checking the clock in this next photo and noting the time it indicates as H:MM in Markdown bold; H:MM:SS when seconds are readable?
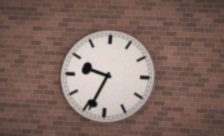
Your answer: **9:34**
